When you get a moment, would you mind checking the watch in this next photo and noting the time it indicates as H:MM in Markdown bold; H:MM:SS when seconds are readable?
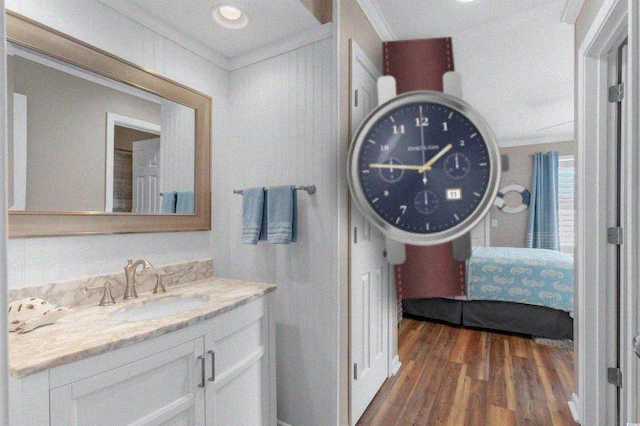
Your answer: **1:46**
